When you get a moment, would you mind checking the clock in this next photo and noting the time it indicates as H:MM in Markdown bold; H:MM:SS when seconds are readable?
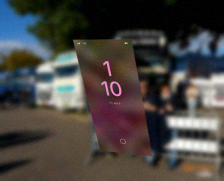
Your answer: **1:10**
